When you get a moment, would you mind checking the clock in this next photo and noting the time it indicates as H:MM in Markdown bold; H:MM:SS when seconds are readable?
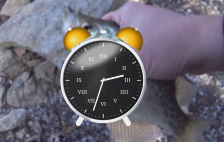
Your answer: **2:33**
